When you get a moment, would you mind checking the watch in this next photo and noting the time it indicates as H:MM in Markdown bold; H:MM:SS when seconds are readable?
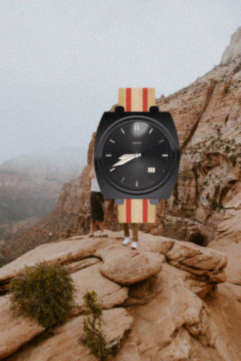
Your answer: **8:41**
